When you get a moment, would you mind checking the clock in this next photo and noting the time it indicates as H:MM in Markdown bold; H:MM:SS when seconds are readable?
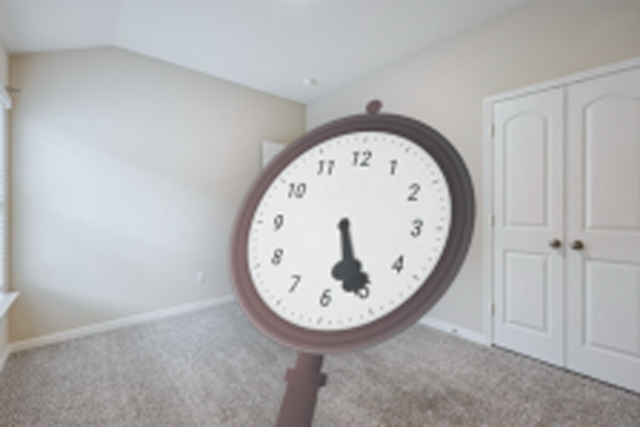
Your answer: **5:26**
